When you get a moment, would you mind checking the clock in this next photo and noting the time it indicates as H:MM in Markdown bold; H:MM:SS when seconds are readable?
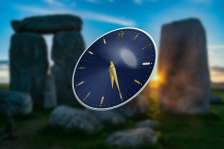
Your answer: **5:25**
